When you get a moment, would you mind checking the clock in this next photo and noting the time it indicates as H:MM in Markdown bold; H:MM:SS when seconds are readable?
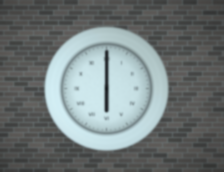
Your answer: **6:00**
